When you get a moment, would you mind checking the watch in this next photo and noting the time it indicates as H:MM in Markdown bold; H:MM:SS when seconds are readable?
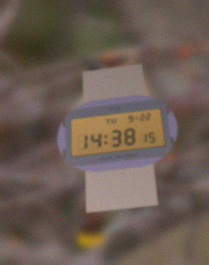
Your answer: **14:38:15**
